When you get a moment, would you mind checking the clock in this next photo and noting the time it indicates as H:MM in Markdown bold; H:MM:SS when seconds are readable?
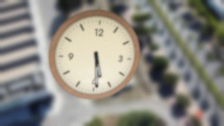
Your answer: **5:29**
